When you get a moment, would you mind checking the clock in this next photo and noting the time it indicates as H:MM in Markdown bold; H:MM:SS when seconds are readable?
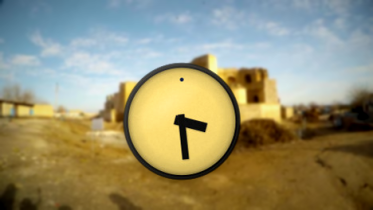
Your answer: **3:29**
